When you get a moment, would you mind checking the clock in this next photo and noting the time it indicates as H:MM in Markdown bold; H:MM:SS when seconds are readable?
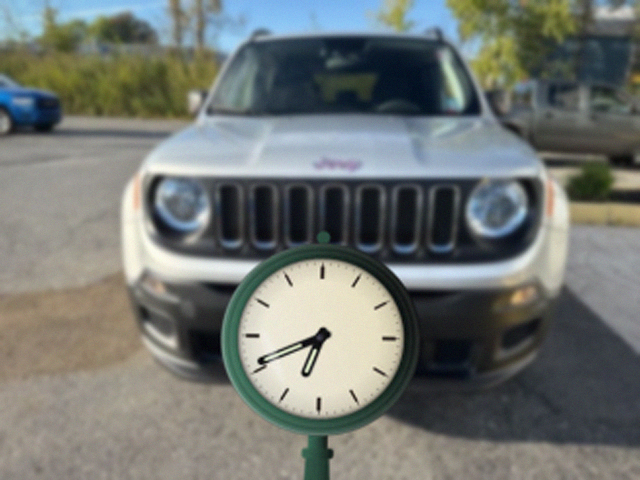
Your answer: **6:41**
